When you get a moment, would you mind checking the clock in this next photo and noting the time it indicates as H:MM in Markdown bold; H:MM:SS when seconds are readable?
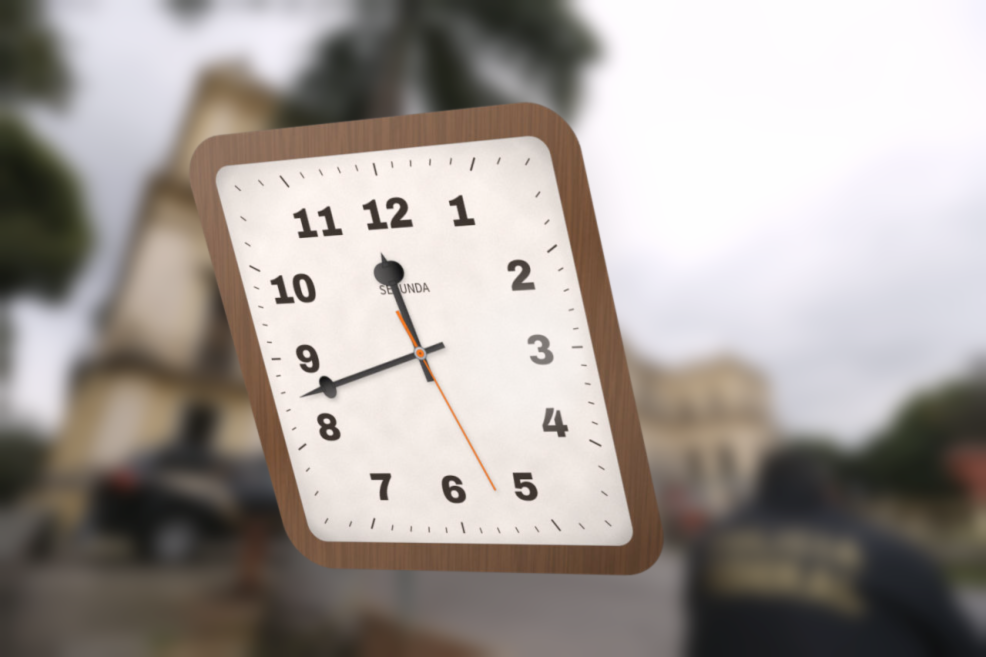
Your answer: **11:42:27**
